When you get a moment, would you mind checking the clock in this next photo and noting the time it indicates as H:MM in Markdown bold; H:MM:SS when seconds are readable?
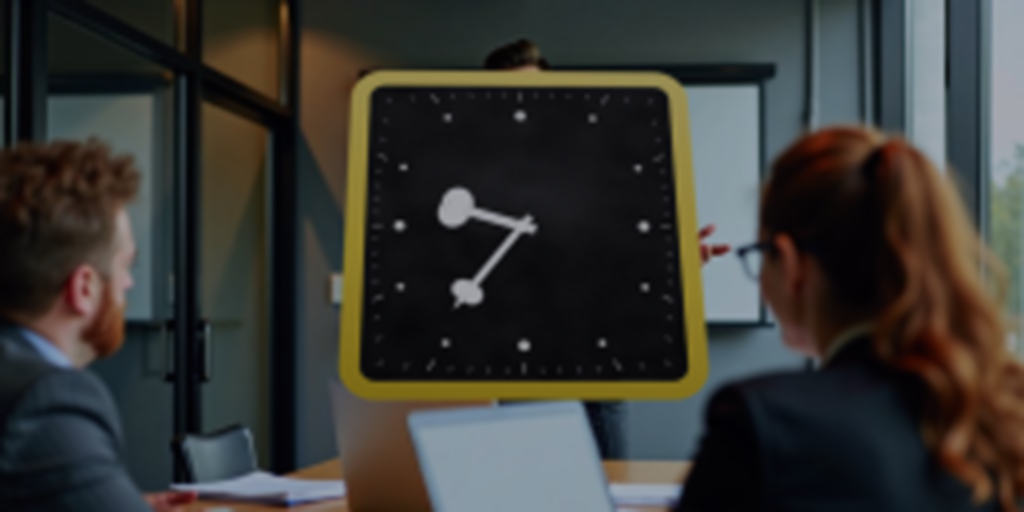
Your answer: **9:36**
